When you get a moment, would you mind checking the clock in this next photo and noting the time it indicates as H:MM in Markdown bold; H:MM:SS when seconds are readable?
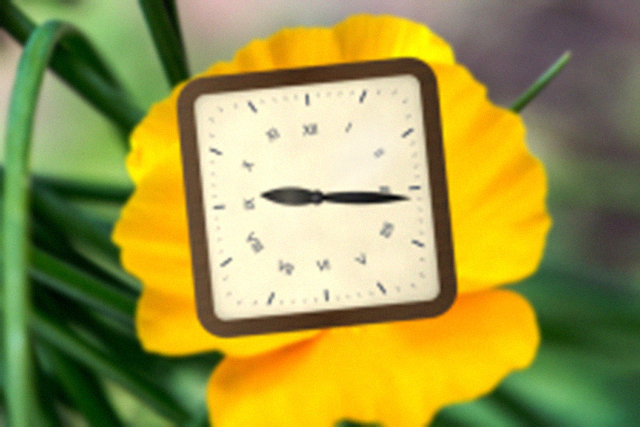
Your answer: **9:16**
